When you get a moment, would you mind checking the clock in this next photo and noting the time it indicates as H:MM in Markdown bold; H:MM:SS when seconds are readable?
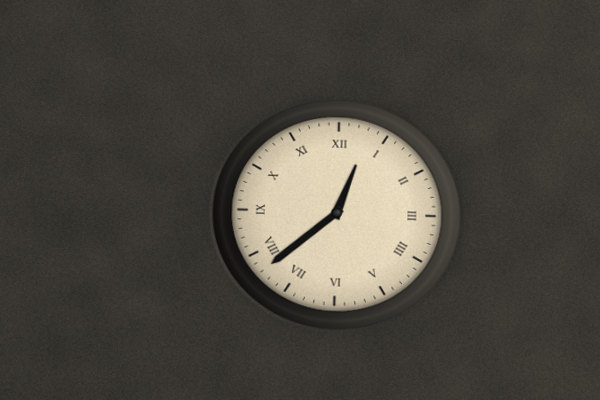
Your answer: **12:38**
